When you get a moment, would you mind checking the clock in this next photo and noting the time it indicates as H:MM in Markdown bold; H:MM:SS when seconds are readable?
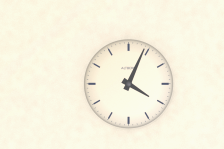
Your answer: **4:04**
